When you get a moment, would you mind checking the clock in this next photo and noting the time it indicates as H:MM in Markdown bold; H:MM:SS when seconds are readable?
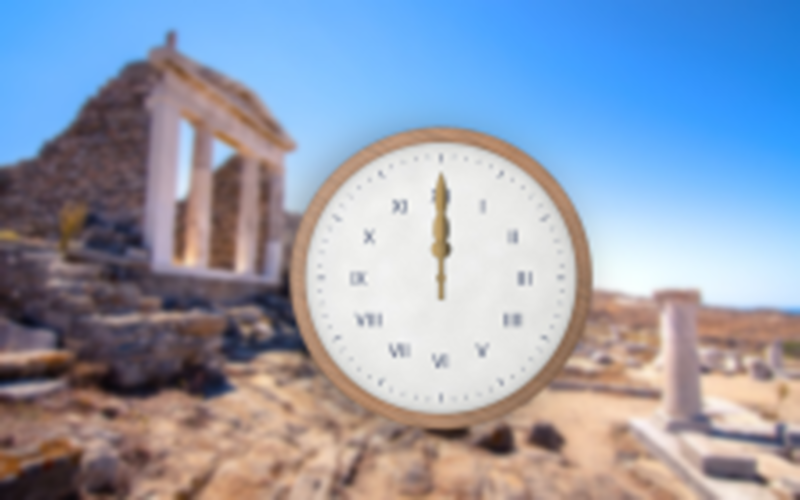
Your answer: **12:00**
